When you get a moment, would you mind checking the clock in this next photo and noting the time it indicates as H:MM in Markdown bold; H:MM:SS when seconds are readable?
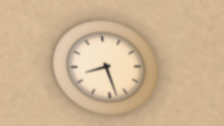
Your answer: **8:28**
